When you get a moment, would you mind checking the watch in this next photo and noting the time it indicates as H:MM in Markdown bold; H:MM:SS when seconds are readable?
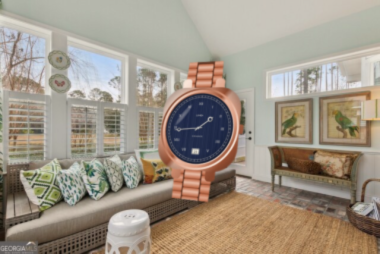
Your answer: **1:44**
